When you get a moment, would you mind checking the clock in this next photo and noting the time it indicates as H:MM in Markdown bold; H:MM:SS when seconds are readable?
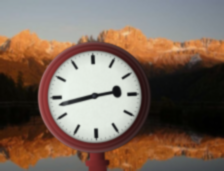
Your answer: **2:43**
